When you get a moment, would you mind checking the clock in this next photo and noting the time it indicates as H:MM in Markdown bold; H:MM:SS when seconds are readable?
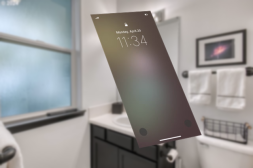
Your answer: **11:34**
